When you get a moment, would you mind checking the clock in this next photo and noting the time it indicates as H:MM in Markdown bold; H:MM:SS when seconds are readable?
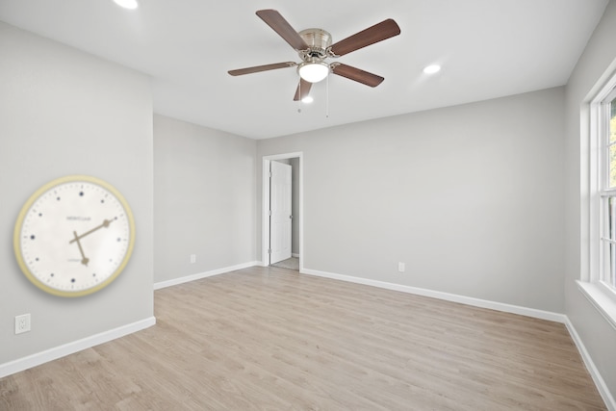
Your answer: **5:10**
